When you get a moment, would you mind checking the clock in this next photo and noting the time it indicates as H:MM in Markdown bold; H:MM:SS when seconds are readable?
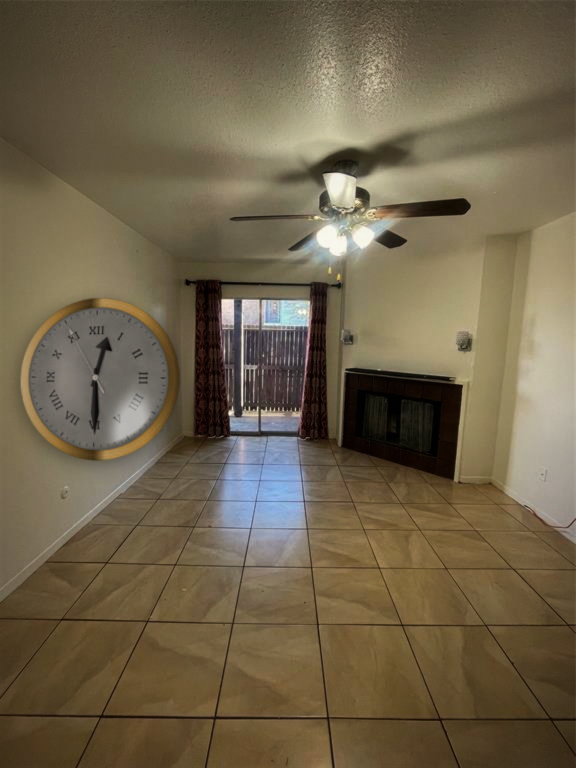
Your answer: **12:29:55**
